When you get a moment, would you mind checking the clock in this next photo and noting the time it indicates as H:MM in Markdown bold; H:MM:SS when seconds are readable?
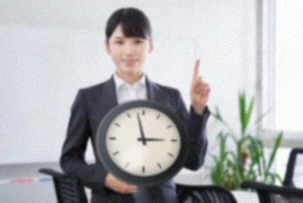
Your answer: **2:58**
